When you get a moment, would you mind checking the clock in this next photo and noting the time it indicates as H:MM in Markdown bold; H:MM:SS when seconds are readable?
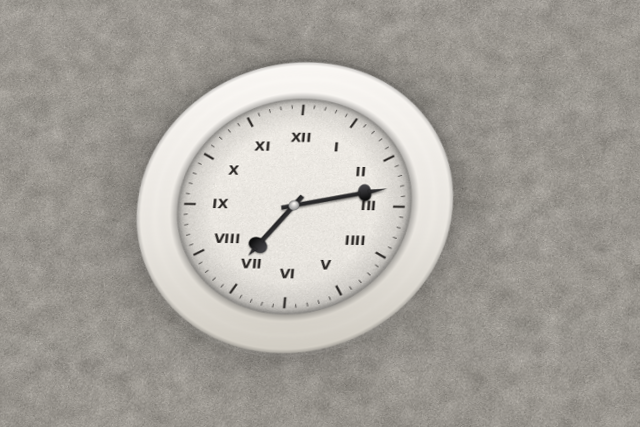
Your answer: **7:13**
